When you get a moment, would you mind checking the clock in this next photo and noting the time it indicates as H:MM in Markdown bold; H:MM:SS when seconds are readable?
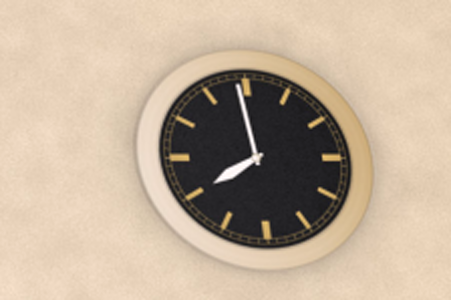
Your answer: **7:59**
